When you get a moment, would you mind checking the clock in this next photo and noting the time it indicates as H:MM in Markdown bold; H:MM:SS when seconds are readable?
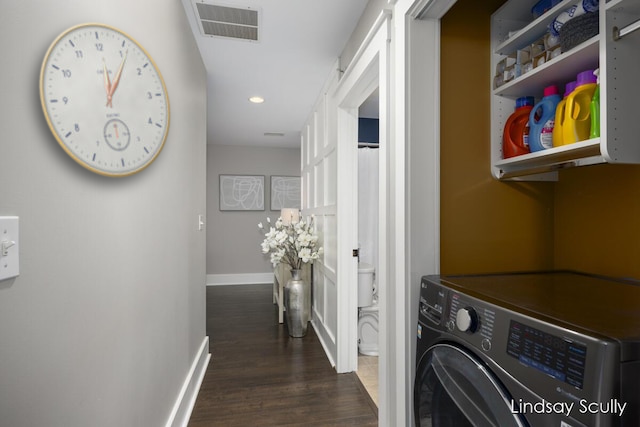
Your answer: **12:06**
